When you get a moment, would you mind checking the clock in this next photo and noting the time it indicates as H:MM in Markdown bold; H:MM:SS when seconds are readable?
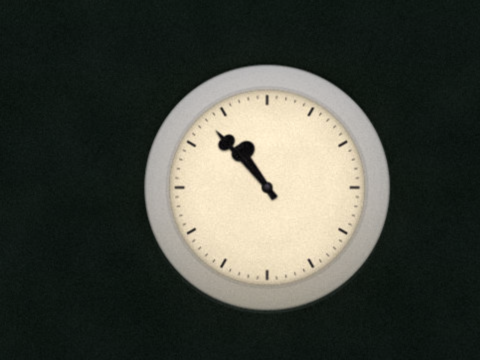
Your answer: **10:53**
